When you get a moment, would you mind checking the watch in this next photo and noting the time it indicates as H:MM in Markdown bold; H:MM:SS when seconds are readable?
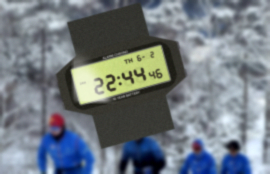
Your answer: **22:44:46**
